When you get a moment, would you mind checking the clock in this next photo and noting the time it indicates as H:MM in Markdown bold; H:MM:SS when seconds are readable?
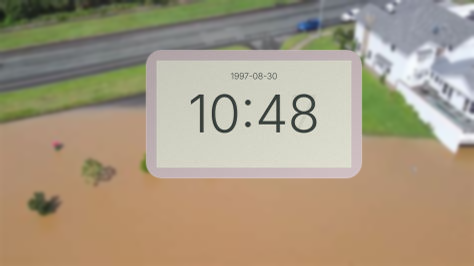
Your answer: **10:48**
